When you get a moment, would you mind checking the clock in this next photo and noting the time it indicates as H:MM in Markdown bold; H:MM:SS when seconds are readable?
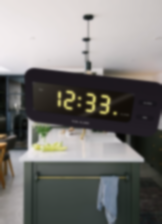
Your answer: **12:33**
